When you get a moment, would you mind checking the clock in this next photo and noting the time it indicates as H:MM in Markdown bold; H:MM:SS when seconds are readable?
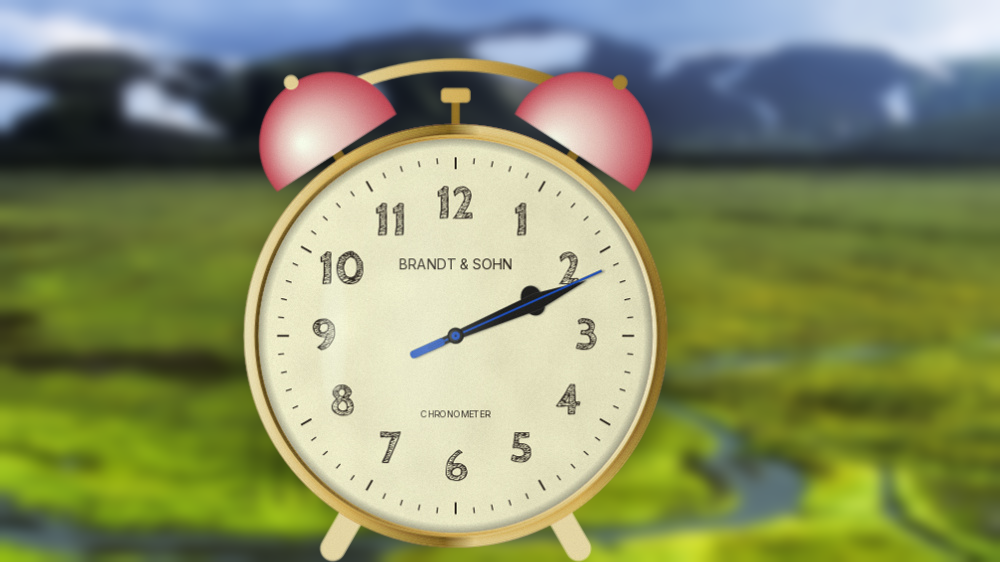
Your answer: **2:11:11**
